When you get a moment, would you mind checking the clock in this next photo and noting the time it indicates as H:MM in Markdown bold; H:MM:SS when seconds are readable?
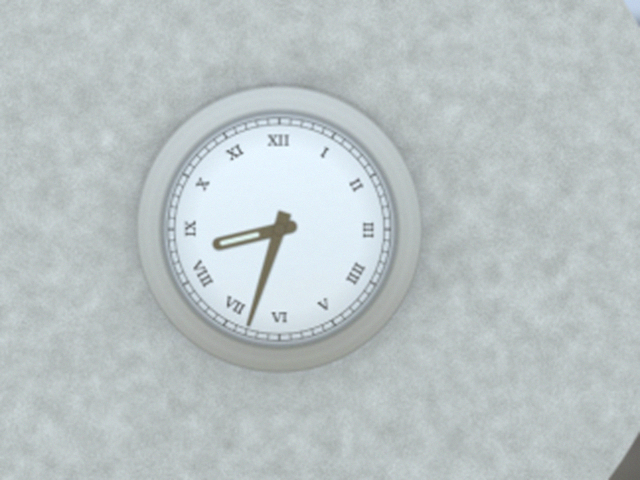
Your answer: **8:33**
